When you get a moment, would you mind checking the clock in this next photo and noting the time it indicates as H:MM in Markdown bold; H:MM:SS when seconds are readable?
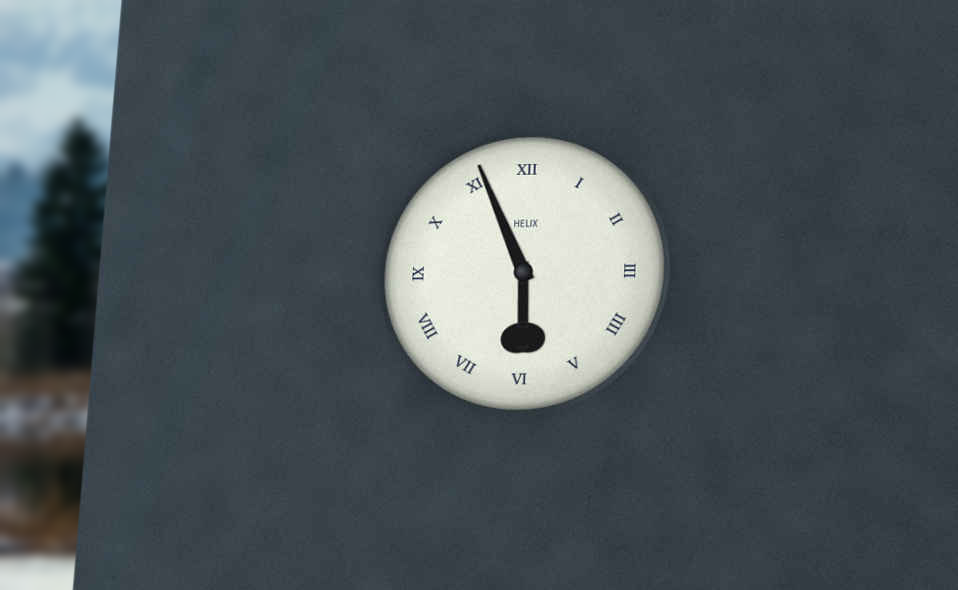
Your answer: **5:56**
